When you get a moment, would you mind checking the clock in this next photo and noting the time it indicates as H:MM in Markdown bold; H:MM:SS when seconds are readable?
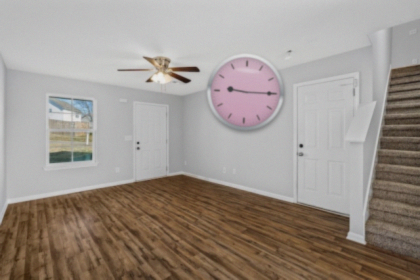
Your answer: **9:15**
